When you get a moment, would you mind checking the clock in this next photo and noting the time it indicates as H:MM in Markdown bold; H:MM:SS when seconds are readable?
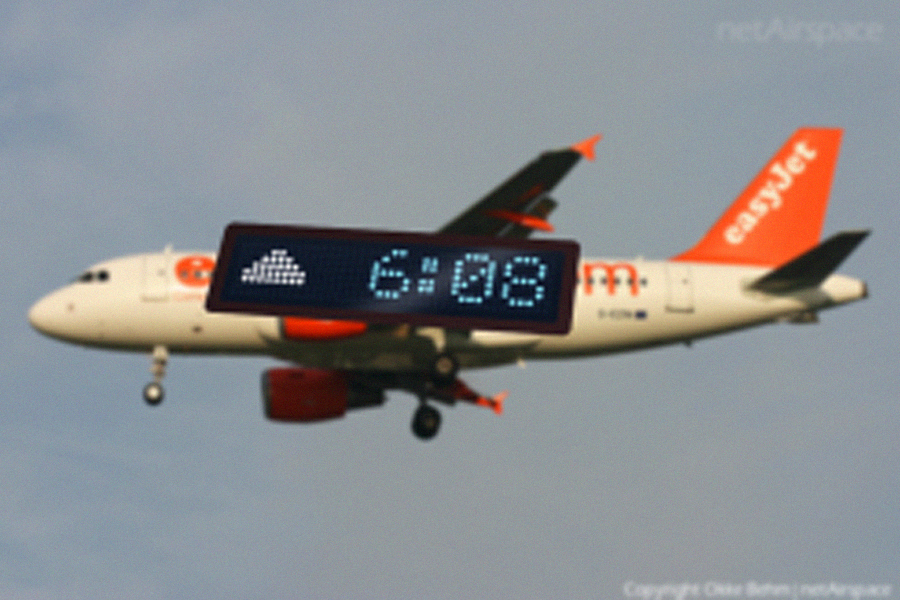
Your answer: **6:08**
